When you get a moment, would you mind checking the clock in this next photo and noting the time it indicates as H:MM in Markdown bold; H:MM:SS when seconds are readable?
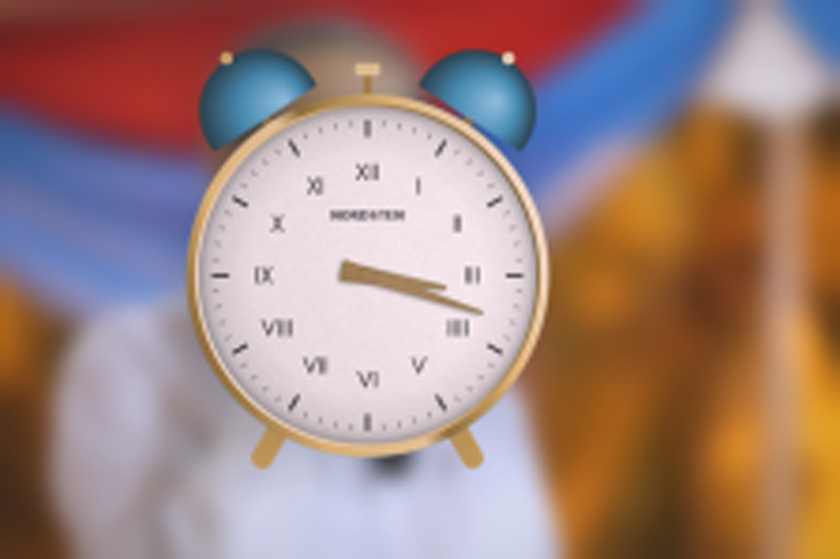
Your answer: **3:18**
